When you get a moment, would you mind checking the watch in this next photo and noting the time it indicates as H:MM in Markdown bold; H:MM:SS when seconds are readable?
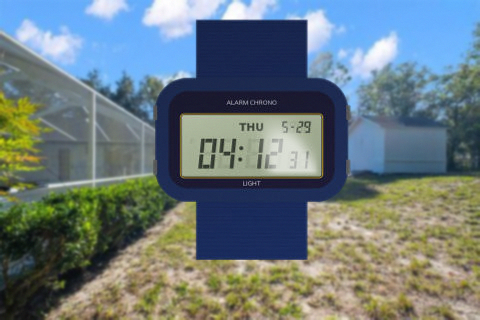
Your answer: **4:12:31**
